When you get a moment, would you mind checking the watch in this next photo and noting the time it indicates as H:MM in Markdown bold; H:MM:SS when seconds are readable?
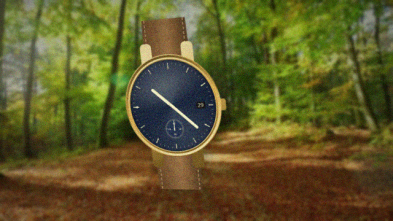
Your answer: **10:22**
